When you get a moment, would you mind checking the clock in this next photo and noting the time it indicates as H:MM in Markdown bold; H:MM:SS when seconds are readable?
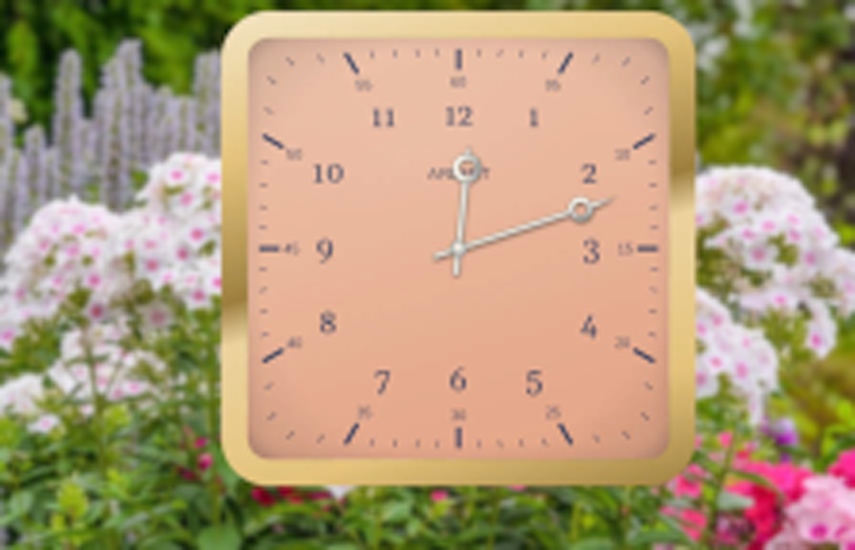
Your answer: **12:12**
